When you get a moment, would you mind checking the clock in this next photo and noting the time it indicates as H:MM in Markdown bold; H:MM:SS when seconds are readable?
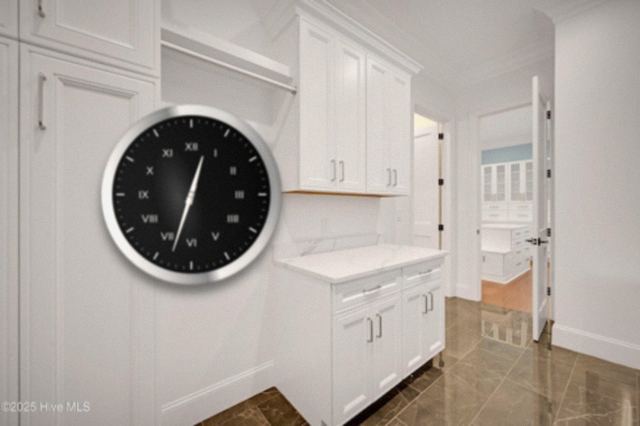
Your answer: **12:33**
